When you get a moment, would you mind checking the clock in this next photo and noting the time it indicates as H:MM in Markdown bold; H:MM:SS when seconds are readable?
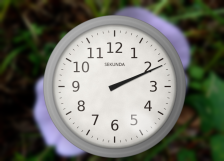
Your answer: **2:11**
